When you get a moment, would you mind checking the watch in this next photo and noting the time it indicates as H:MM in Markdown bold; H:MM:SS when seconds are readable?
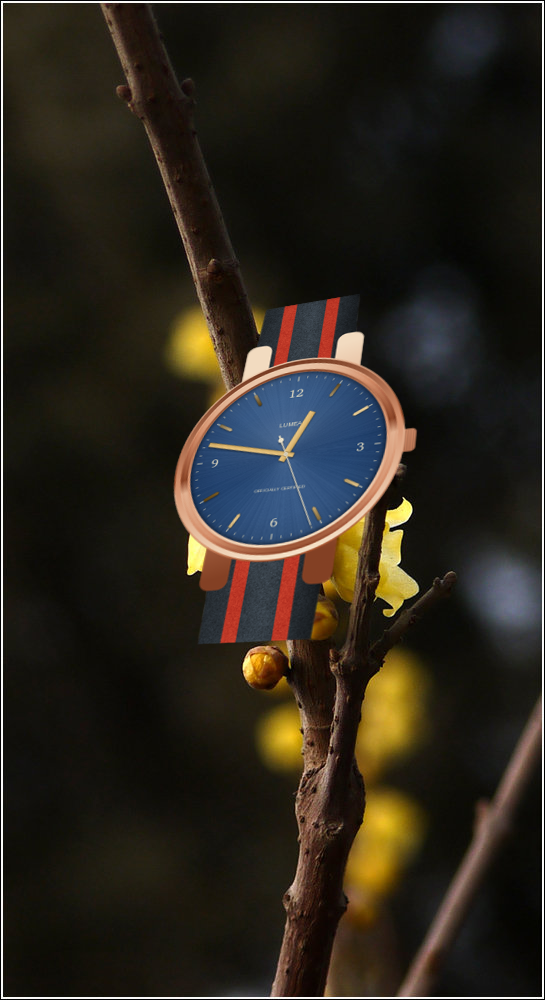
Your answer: **12:47:26**
